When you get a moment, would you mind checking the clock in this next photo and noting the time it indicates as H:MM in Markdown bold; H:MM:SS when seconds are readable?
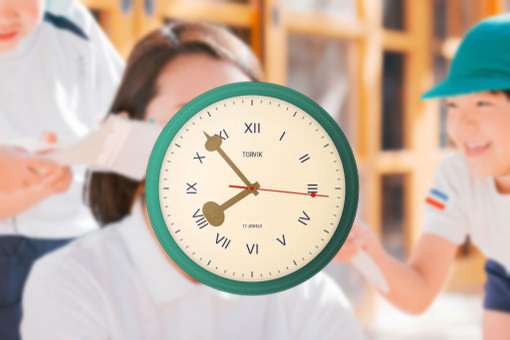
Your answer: **7:53:16**
